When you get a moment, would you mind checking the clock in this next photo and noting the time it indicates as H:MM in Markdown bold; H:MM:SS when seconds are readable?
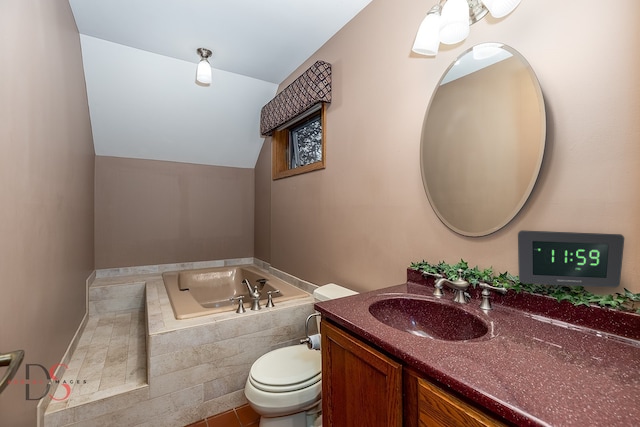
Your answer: **11:59**
